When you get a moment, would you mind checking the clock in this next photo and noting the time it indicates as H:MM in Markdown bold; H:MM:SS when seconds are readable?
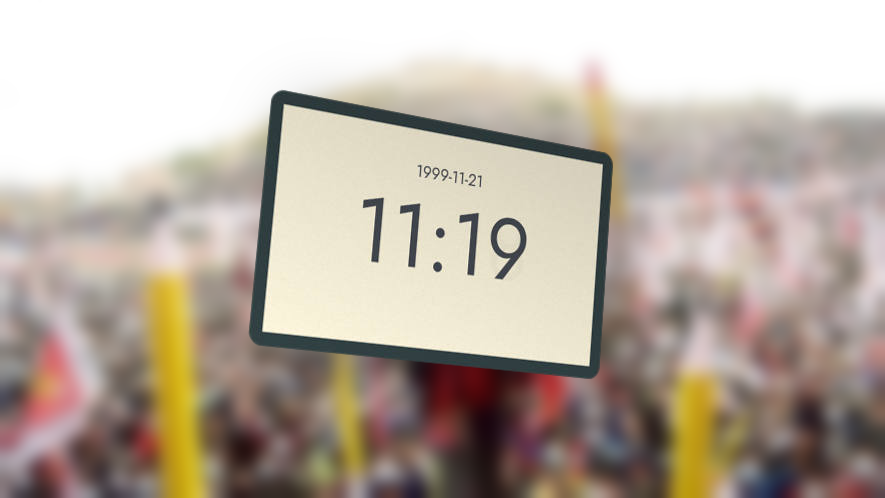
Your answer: **11:19**
